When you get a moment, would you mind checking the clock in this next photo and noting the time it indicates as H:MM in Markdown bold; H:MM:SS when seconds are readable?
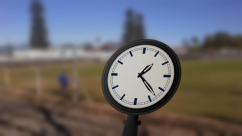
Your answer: **1:23**
